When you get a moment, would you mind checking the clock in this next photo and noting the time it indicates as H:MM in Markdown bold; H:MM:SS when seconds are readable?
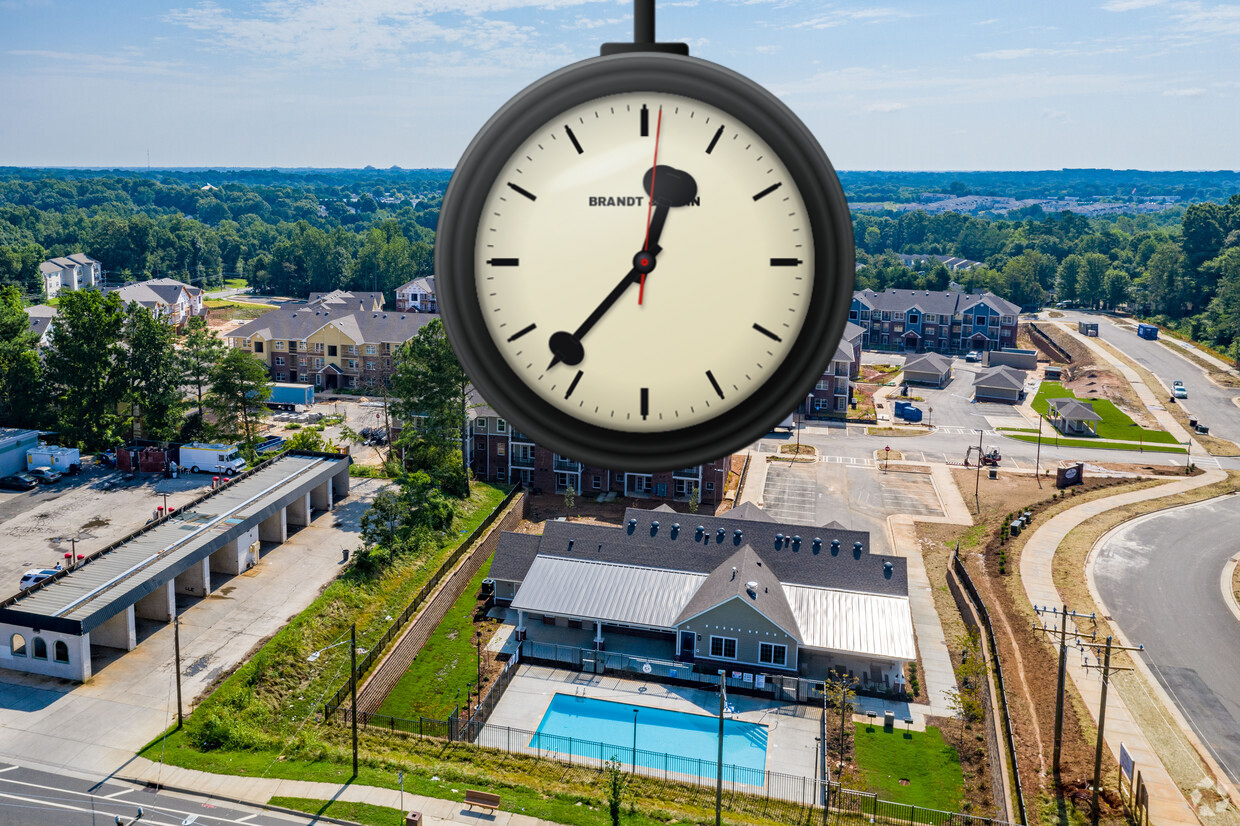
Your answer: **12:37:01**
